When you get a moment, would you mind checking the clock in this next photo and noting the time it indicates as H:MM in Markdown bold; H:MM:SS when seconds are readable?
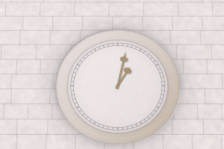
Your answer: **1:02**
